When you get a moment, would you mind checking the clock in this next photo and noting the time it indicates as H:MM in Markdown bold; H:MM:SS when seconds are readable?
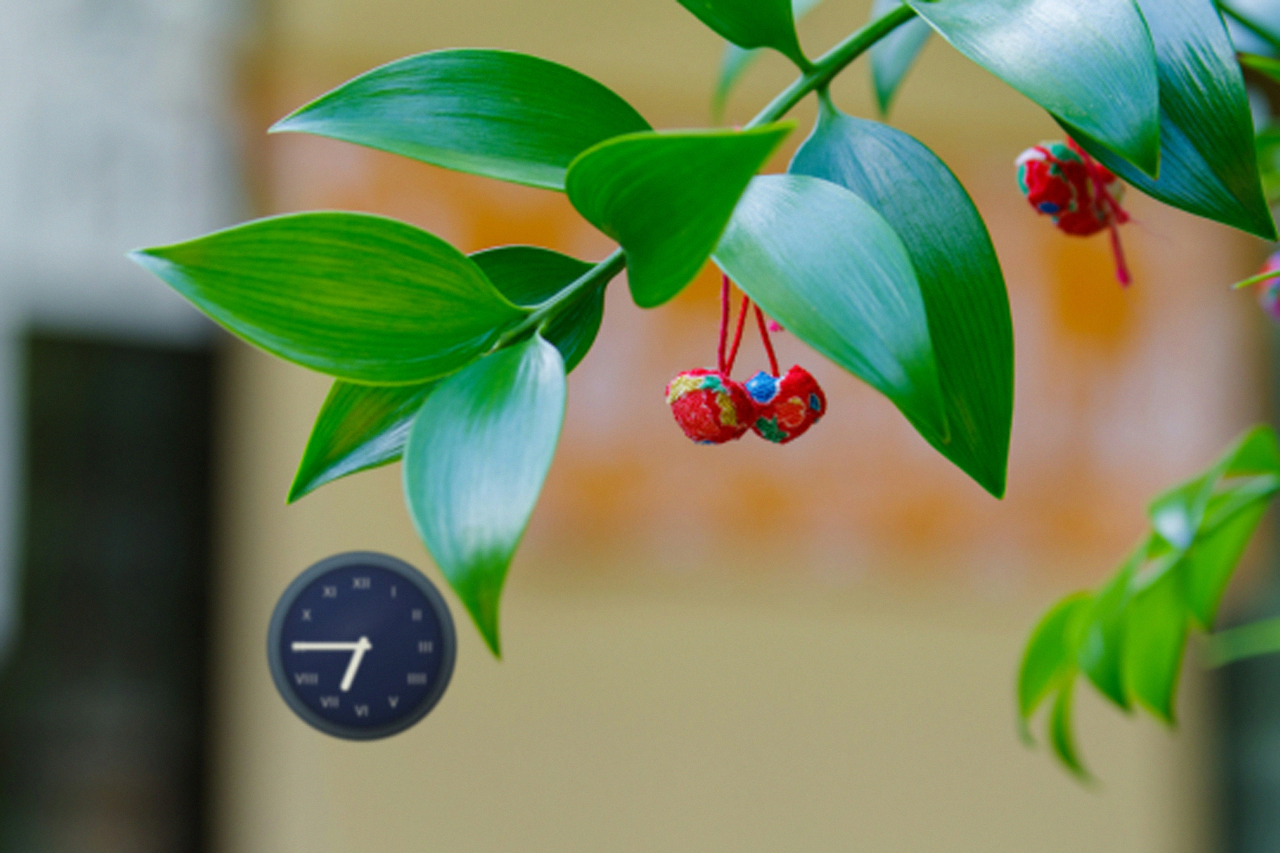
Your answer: **6:45**
